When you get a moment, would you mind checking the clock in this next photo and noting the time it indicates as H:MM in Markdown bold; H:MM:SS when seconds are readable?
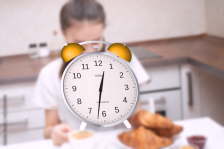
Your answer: **12:32**
